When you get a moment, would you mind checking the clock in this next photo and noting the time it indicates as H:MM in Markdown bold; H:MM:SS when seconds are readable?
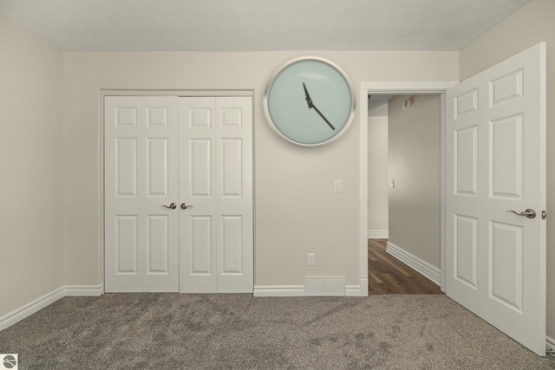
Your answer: **11:23**
